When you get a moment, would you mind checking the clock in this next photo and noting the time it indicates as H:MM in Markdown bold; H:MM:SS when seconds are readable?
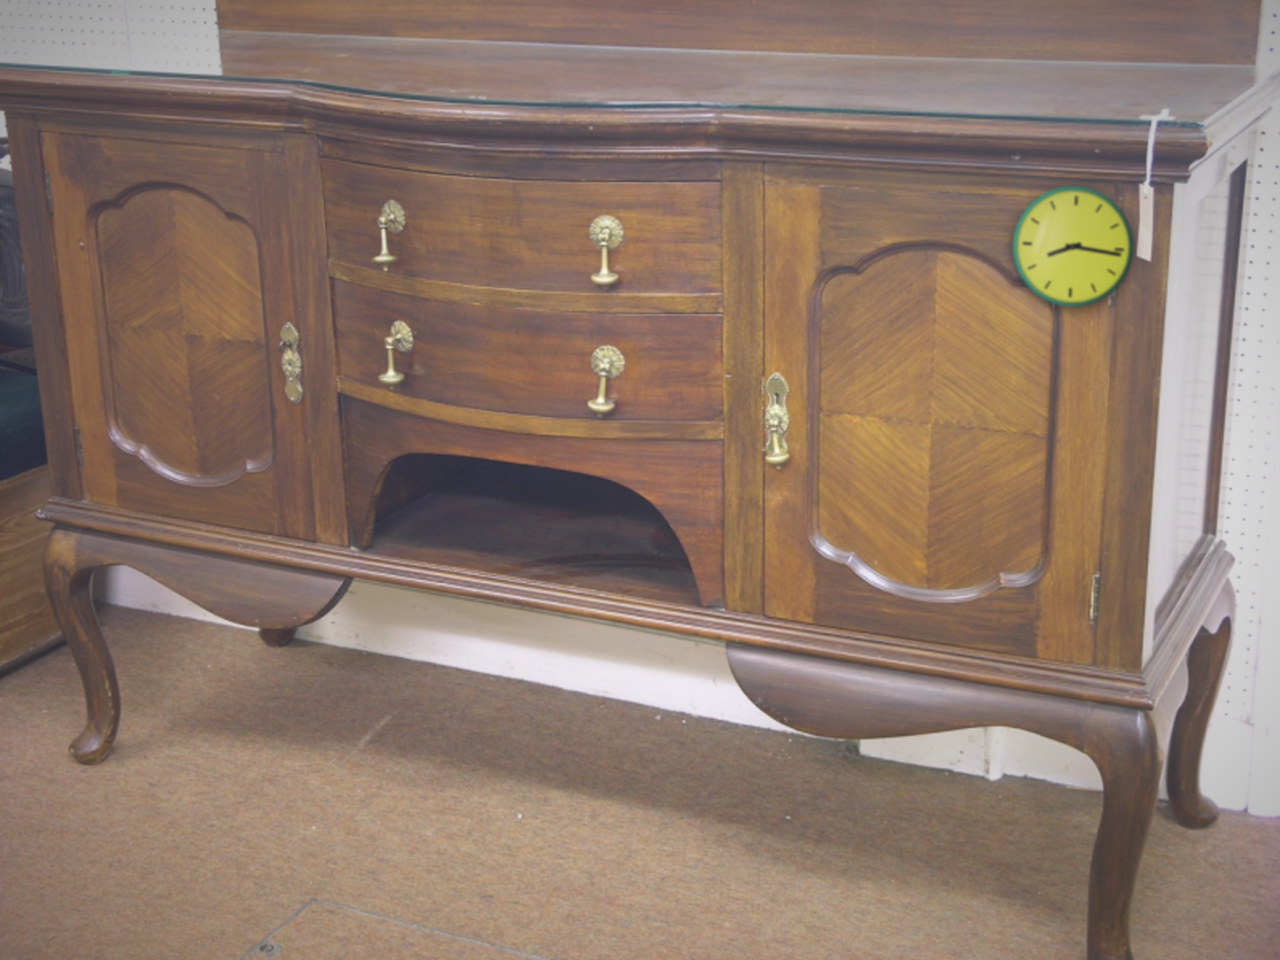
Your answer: **8:16**
